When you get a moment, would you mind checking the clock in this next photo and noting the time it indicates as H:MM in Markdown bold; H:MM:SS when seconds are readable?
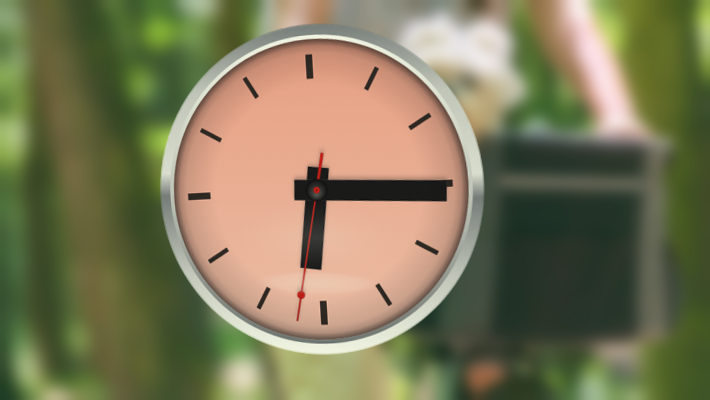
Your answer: **6:15:32**
